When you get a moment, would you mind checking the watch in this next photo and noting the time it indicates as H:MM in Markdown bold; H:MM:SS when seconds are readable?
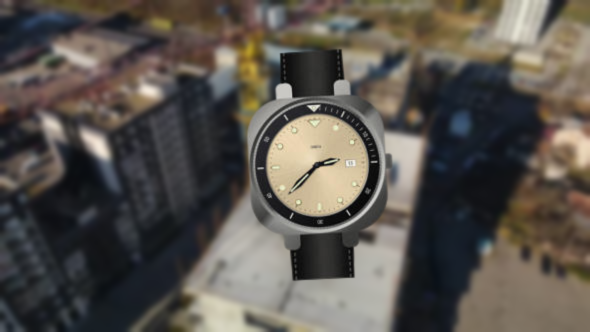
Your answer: **2:38**
